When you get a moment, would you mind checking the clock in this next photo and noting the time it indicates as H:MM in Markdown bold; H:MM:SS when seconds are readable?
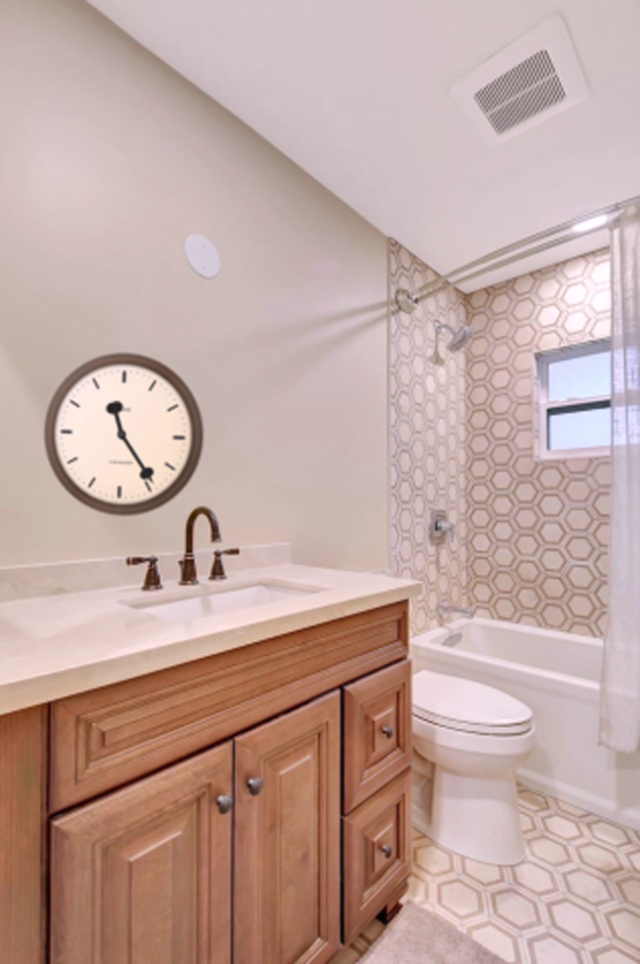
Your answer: **11:24**
